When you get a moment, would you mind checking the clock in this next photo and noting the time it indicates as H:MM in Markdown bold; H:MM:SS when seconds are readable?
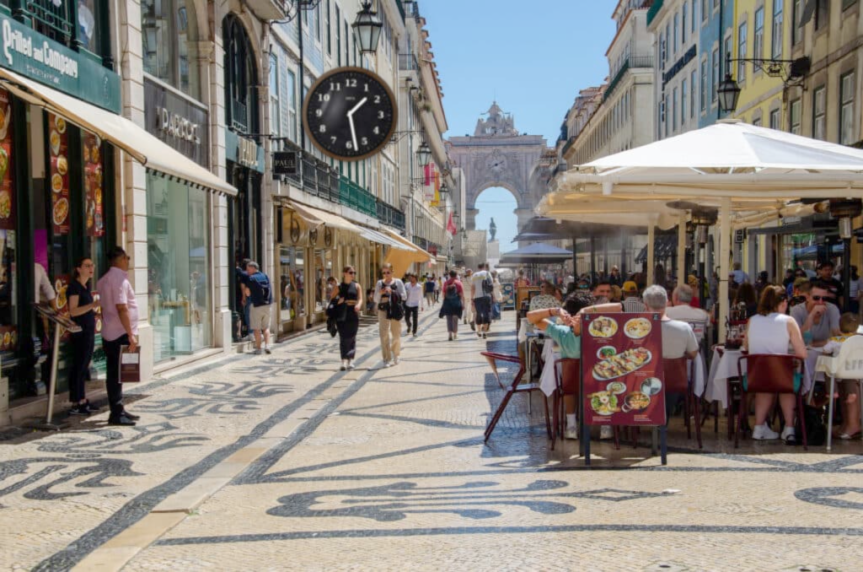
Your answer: **1:28**
